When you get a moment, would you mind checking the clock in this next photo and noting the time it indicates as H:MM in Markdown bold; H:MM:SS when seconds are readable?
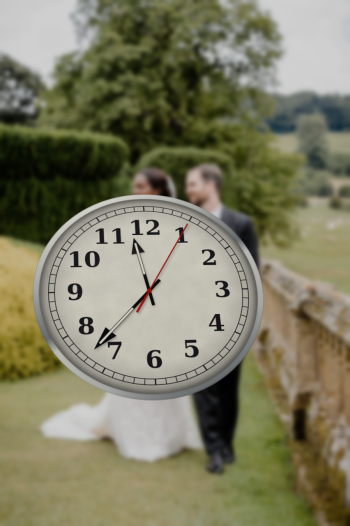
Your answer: **11:37:05**
